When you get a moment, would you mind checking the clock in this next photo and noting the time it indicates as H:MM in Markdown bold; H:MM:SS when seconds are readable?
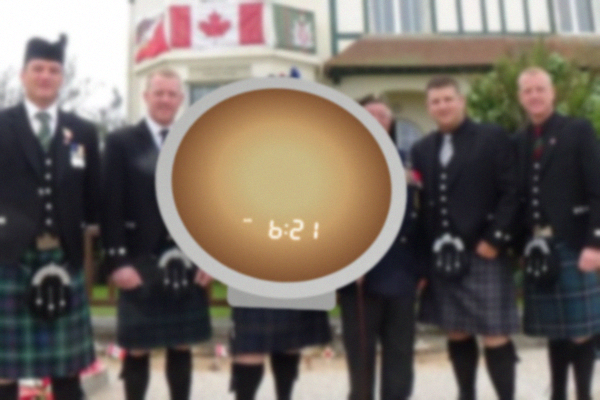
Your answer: **6:21**
